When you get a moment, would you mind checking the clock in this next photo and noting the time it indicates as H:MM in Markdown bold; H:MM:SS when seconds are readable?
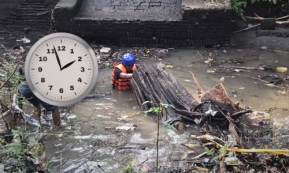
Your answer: **1:57**
